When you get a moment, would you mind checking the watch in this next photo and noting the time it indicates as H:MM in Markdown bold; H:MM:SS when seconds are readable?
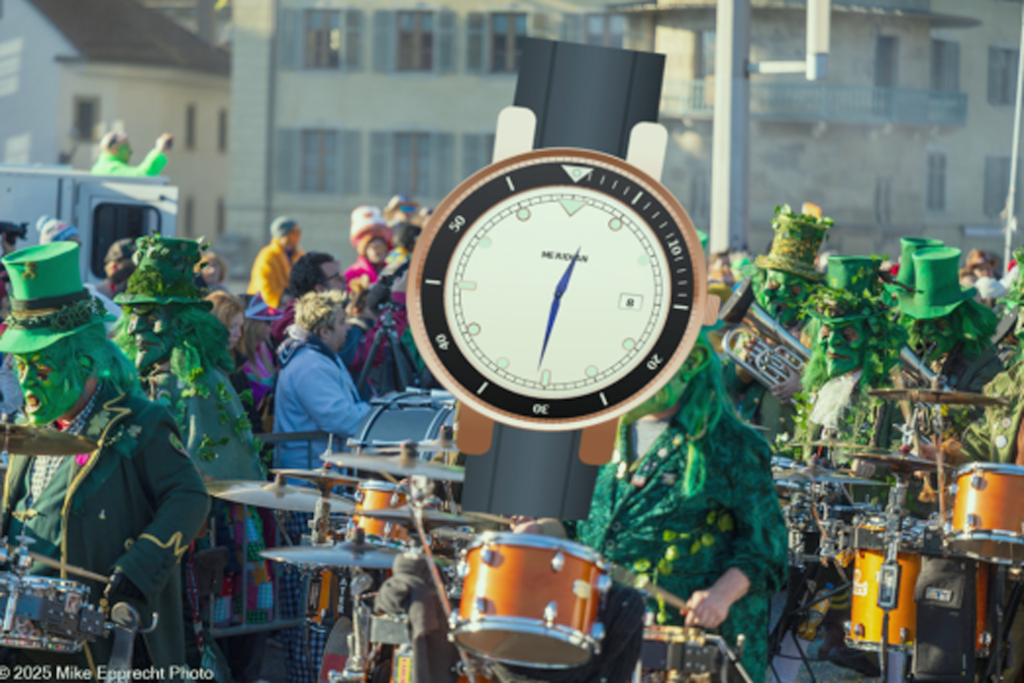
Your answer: **12:31**
